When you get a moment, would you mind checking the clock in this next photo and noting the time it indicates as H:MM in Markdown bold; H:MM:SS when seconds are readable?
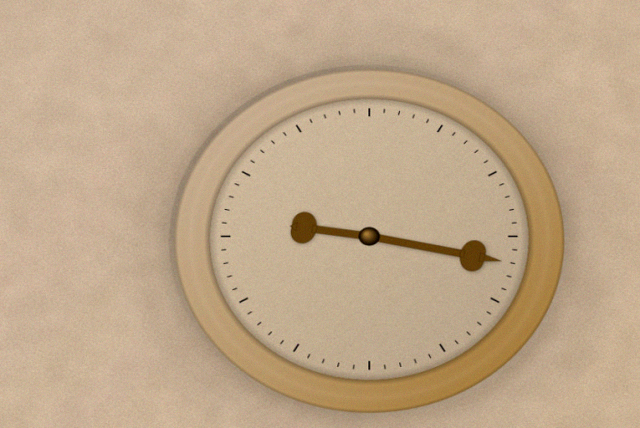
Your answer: **9:17**
